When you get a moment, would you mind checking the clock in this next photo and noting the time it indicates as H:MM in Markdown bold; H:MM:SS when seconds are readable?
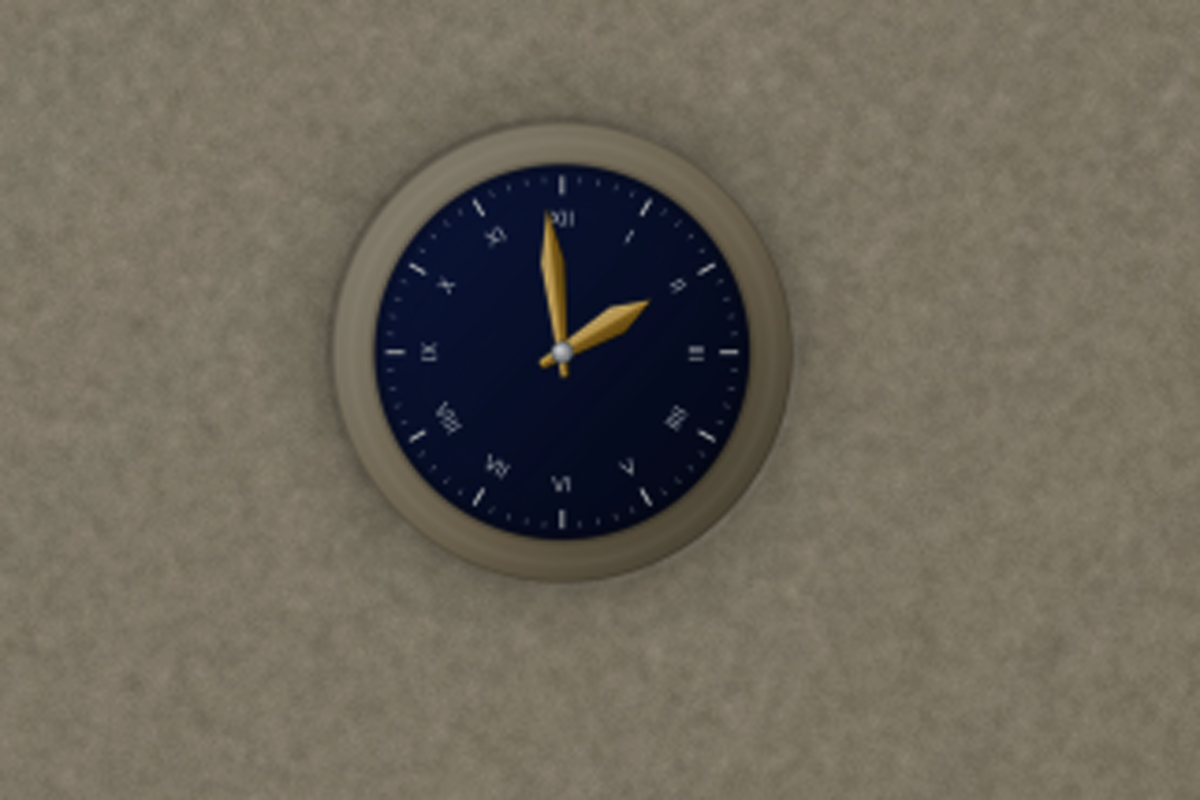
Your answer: **1:59**
